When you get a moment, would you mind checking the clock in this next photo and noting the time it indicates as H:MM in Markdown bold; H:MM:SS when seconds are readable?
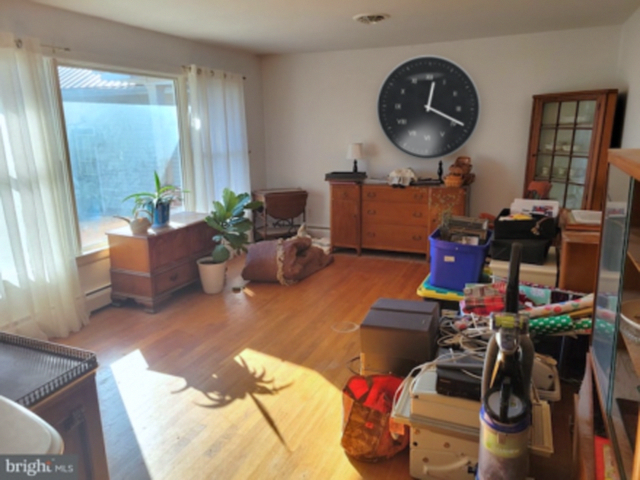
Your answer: **12:19**
